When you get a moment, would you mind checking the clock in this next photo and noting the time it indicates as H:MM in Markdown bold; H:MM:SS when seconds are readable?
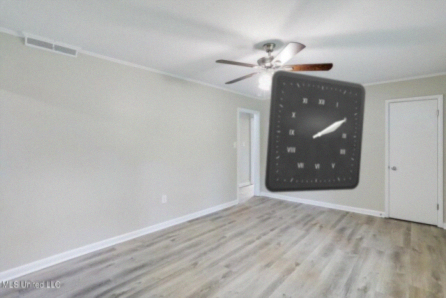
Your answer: **2:10**
